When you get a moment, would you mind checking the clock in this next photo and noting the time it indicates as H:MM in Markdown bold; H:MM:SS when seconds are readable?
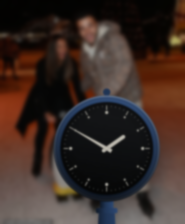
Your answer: **1:50**
